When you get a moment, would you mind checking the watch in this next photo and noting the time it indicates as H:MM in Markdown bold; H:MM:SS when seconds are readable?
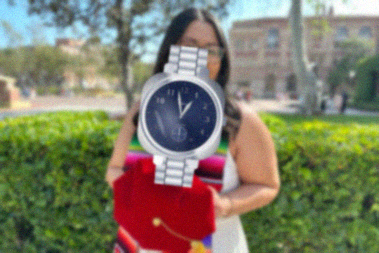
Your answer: **12:58**
